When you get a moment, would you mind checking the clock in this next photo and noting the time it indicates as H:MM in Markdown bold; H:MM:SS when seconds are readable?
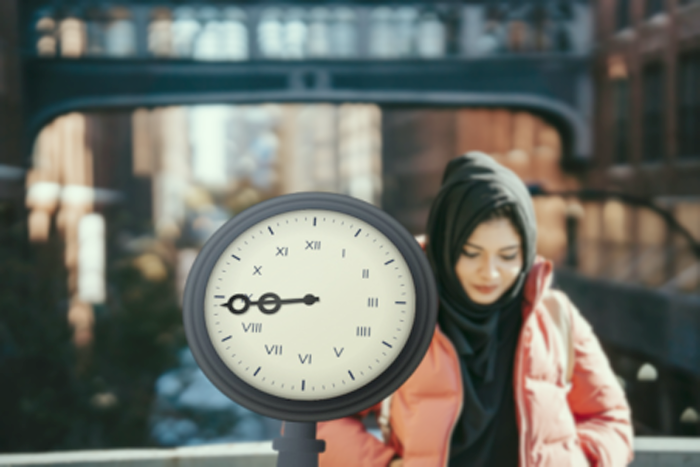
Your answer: **8:44**
